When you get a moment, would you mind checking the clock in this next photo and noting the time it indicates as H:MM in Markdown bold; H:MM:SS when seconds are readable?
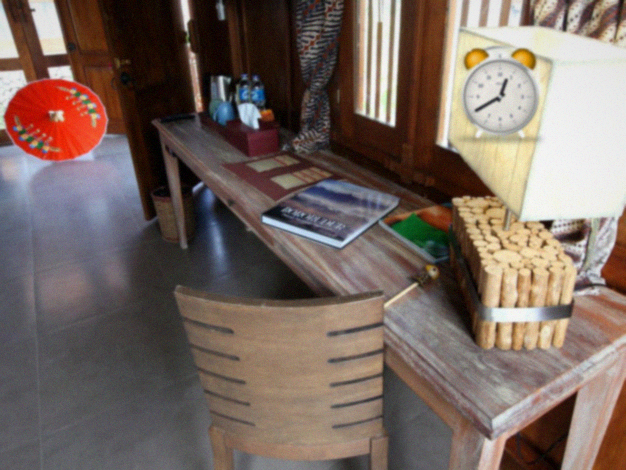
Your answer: **12:40**
